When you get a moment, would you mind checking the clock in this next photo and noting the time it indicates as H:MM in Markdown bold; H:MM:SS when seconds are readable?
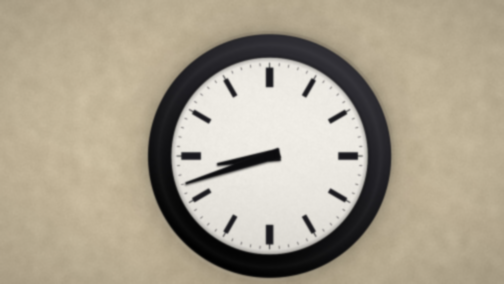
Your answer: **8:42**
